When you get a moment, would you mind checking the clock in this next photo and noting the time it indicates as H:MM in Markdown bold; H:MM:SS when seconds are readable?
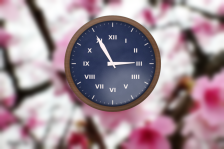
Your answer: **2:55**
